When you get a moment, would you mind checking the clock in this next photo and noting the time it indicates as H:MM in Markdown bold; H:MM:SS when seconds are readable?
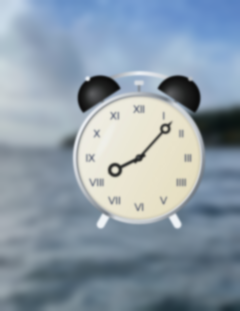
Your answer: **8:07**
